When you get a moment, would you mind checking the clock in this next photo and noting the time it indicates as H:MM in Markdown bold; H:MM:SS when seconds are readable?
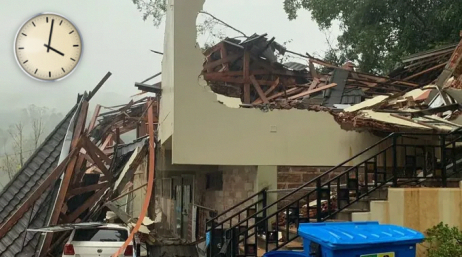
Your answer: **4:02**
